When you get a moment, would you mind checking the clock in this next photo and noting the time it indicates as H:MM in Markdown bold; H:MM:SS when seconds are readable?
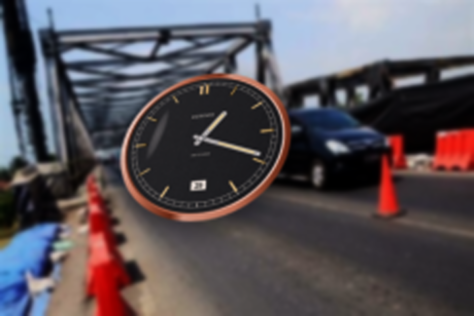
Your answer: **1:19**
